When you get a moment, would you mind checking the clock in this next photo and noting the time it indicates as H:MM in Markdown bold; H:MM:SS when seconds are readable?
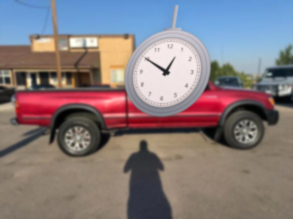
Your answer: **12:50**
